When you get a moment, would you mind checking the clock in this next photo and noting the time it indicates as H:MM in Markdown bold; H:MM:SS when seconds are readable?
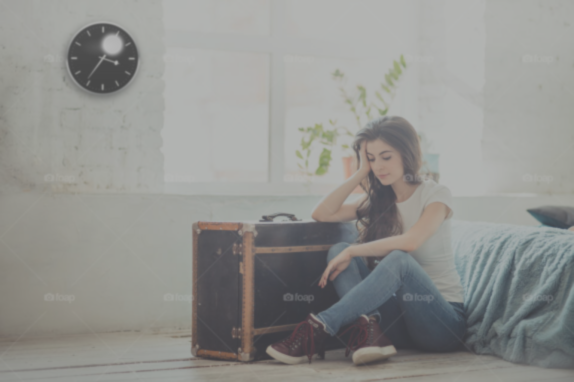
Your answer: **3:36**
